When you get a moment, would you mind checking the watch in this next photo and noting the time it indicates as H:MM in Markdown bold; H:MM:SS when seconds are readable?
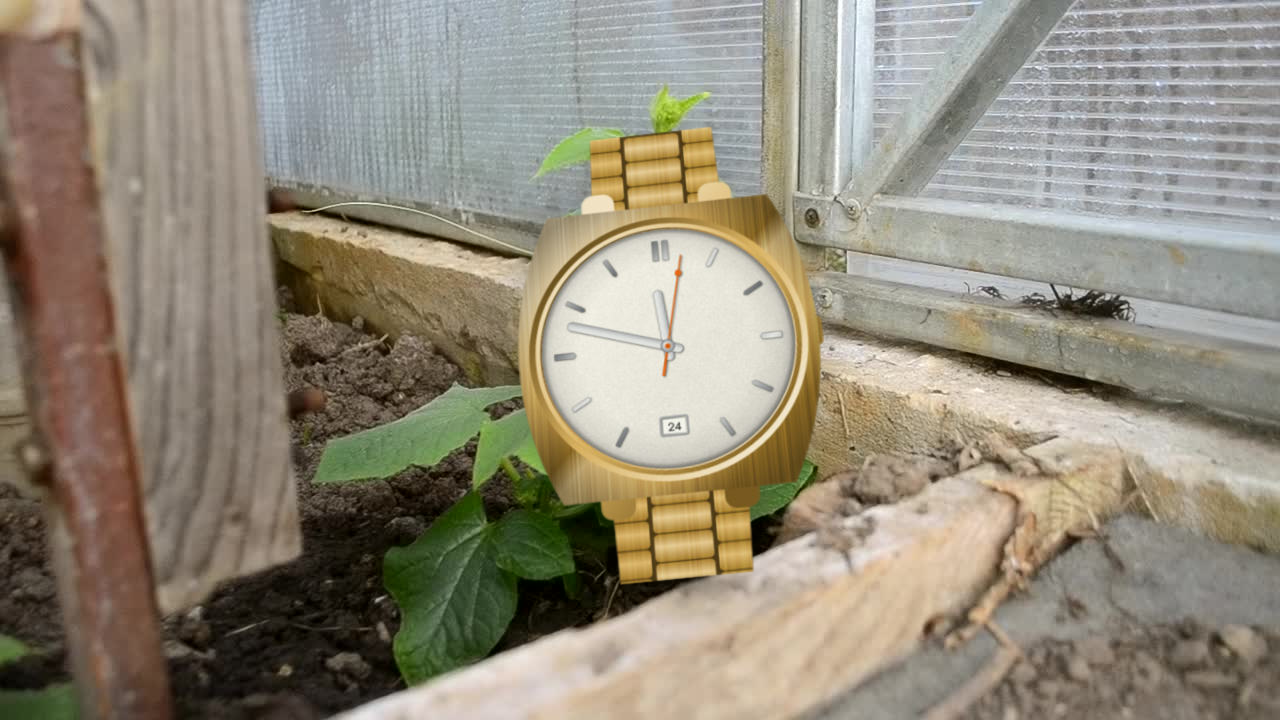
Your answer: **11:48:02**
